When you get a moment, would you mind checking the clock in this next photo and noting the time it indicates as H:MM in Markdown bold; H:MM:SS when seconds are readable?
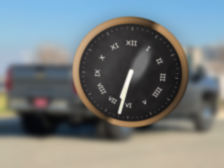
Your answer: **6:32**
